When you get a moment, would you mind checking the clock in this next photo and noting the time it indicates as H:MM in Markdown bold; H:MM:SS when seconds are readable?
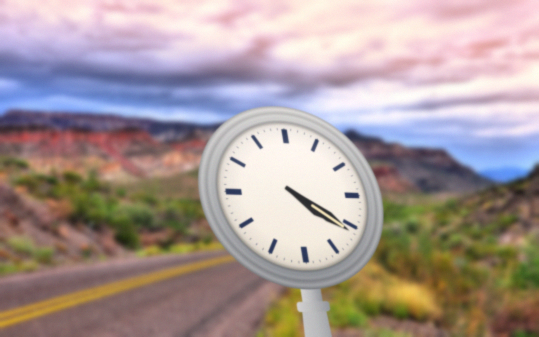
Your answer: **4:21**
